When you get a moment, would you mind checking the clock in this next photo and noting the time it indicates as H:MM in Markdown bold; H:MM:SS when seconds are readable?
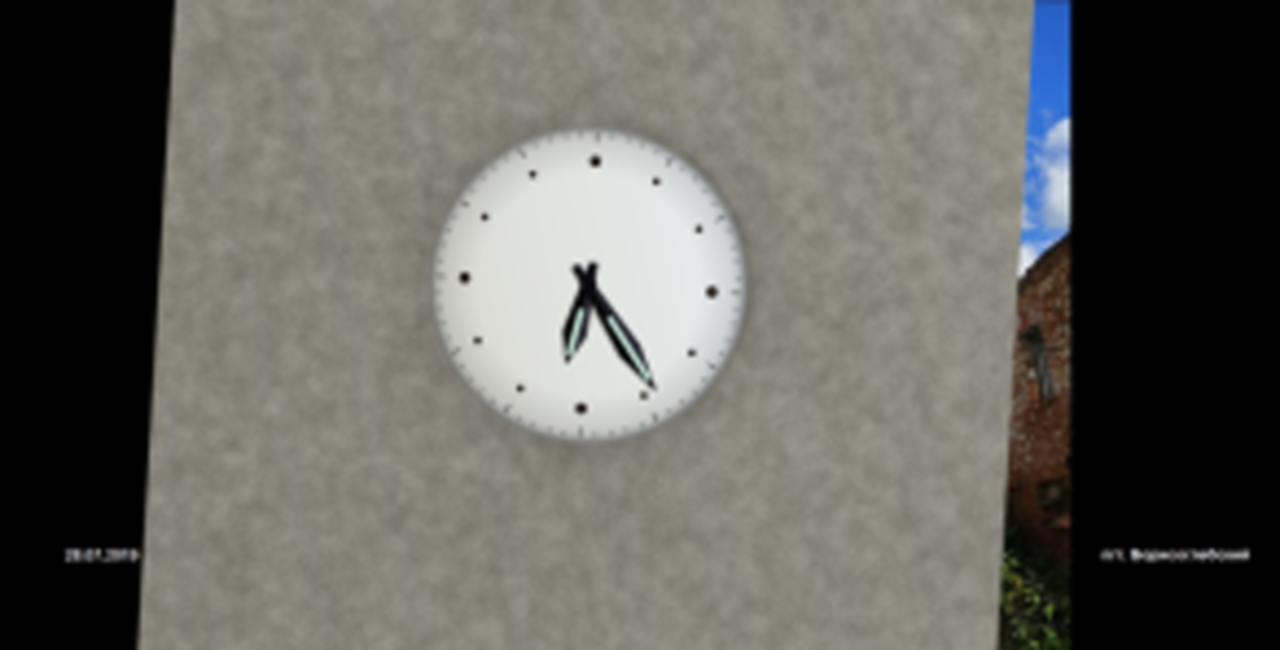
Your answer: **6:24**
